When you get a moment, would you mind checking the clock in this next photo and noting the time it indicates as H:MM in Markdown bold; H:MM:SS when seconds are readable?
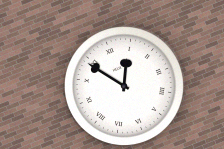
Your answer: **12:54**
